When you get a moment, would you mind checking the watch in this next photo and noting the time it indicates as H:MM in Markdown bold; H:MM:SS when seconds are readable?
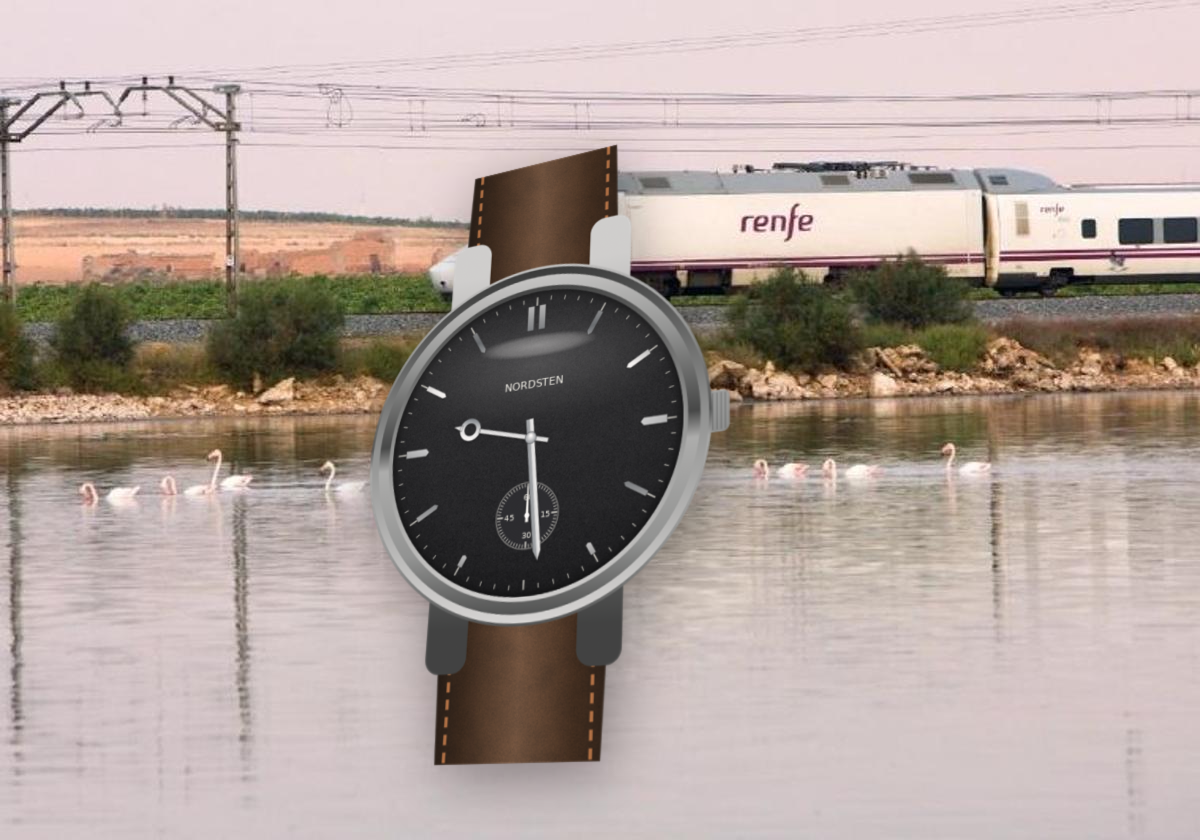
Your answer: **9:29**
